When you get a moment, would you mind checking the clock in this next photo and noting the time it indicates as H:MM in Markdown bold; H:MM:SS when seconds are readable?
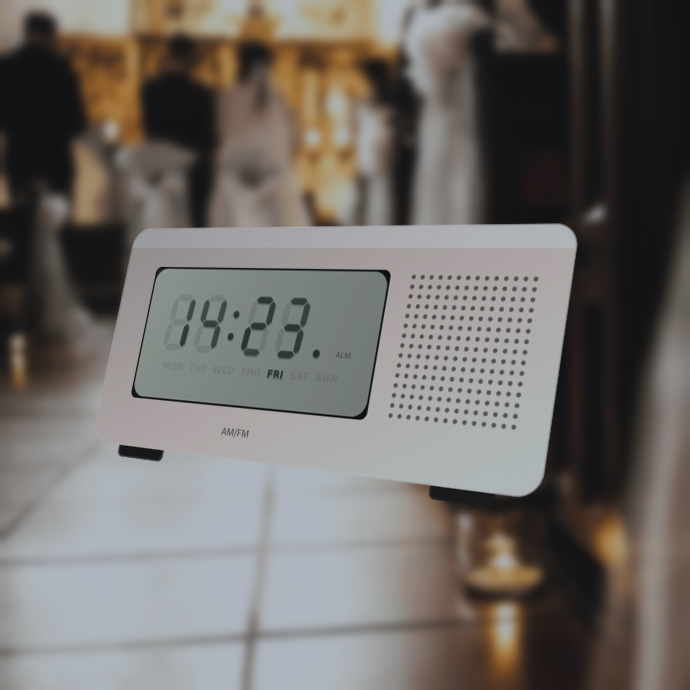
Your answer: **14:23**
